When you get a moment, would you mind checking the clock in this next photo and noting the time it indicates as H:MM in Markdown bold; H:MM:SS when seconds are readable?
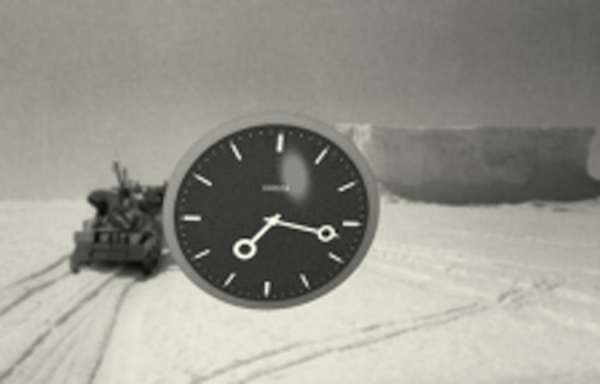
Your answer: **7:17**
